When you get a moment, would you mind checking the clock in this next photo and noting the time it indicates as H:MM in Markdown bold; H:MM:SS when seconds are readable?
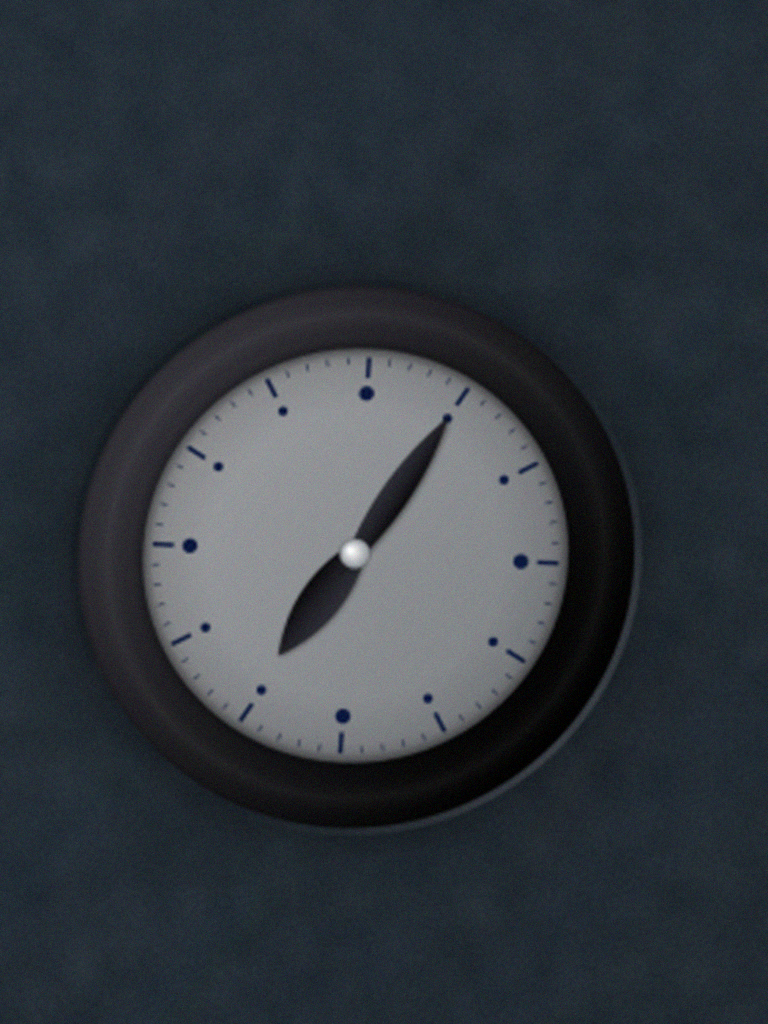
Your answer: **7:05**
